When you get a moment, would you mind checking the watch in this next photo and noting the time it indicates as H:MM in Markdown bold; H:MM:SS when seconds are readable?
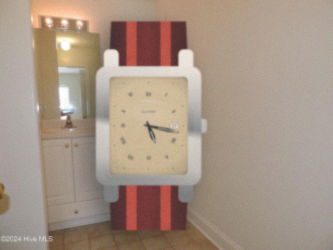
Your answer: **5:17**
